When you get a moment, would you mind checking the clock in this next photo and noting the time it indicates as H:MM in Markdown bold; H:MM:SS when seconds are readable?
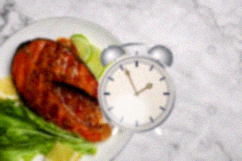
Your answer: **1:56**
